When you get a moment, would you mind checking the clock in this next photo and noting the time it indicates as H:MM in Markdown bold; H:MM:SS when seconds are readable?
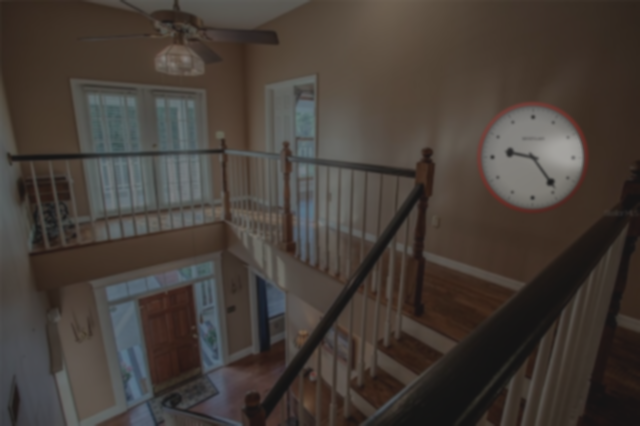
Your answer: **9:24**
